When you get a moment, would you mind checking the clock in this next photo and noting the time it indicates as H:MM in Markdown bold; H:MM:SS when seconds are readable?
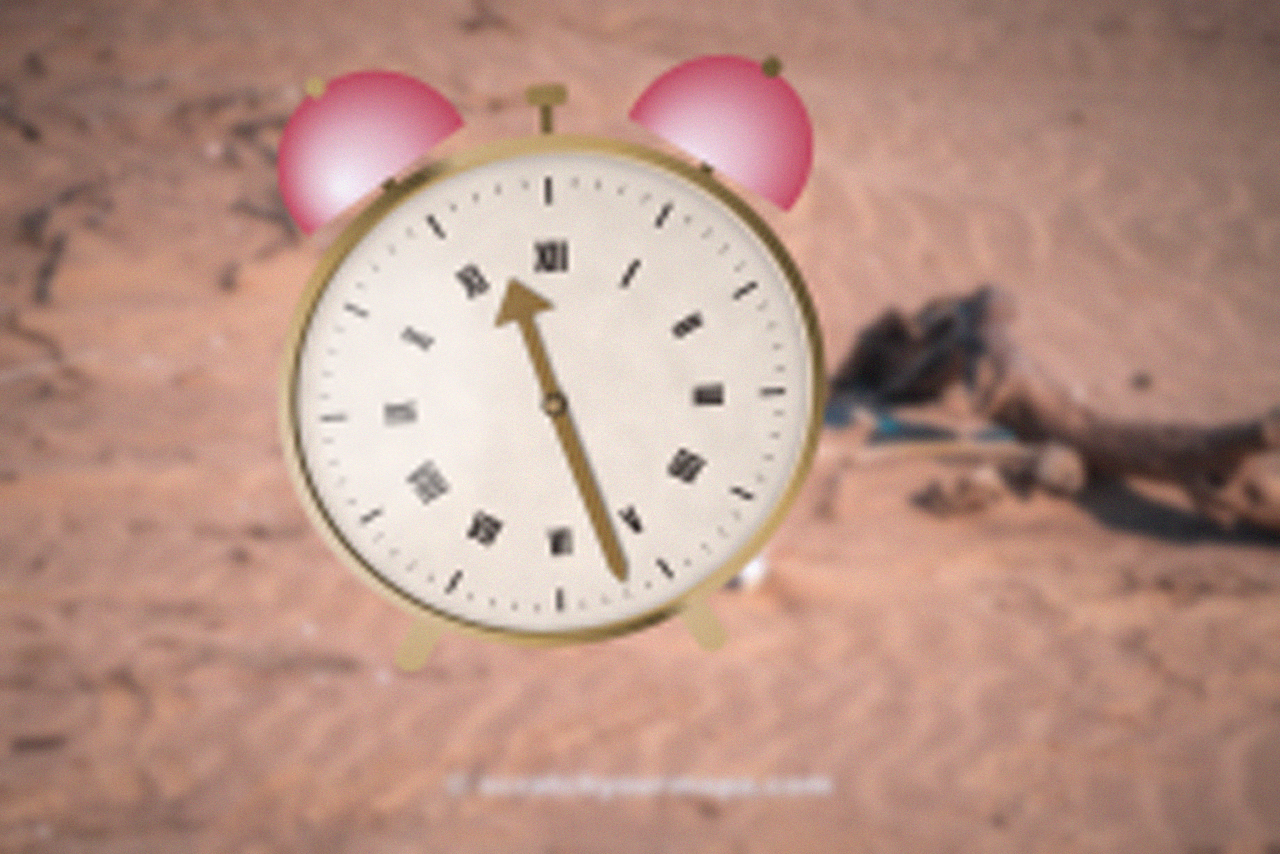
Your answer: **11:27**
